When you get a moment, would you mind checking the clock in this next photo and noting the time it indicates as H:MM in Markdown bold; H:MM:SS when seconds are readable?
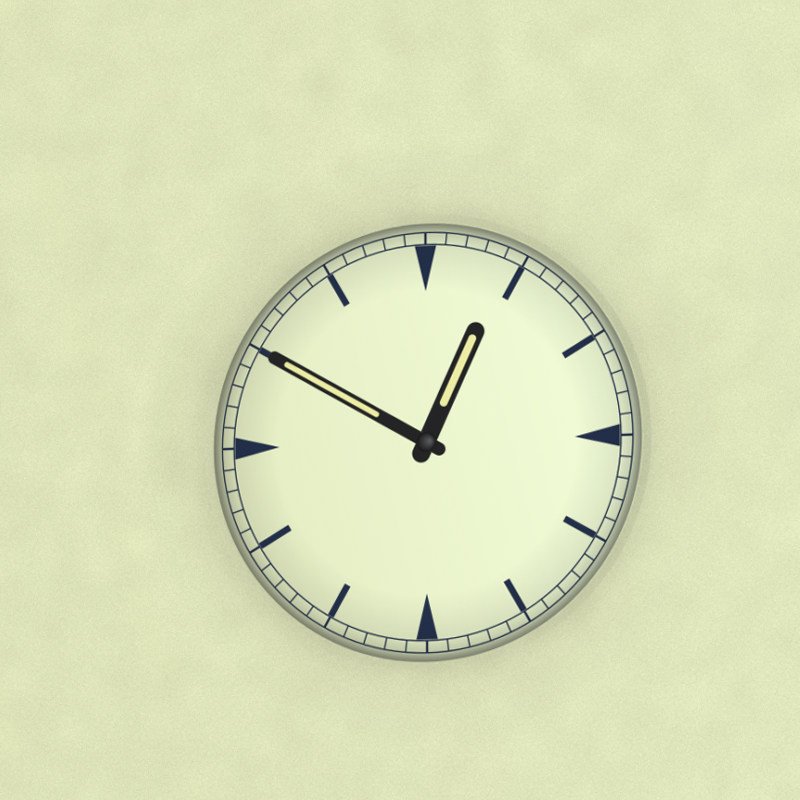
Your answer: **12:50**
